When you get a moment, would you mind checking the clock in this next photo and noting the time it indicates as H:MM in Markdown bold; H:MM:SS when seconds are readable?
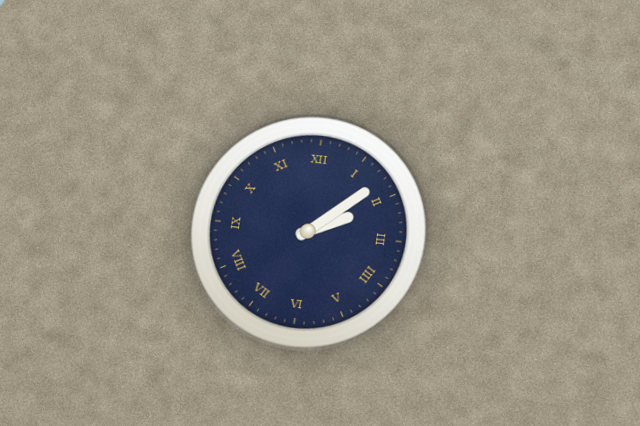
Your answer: **2:08**
